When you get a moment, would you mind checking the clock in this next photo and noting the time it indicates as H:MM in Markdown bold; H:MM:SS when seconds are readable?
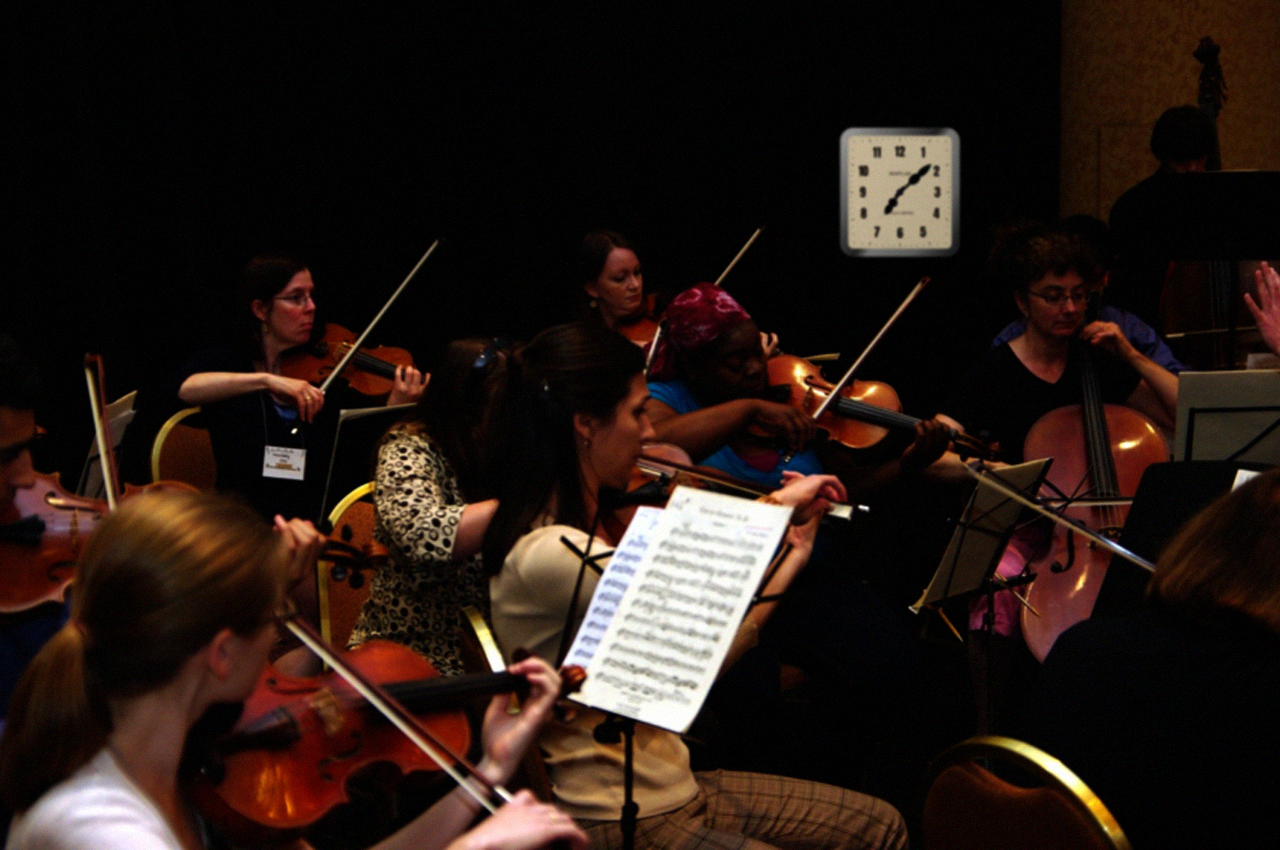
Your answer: **7:08**
